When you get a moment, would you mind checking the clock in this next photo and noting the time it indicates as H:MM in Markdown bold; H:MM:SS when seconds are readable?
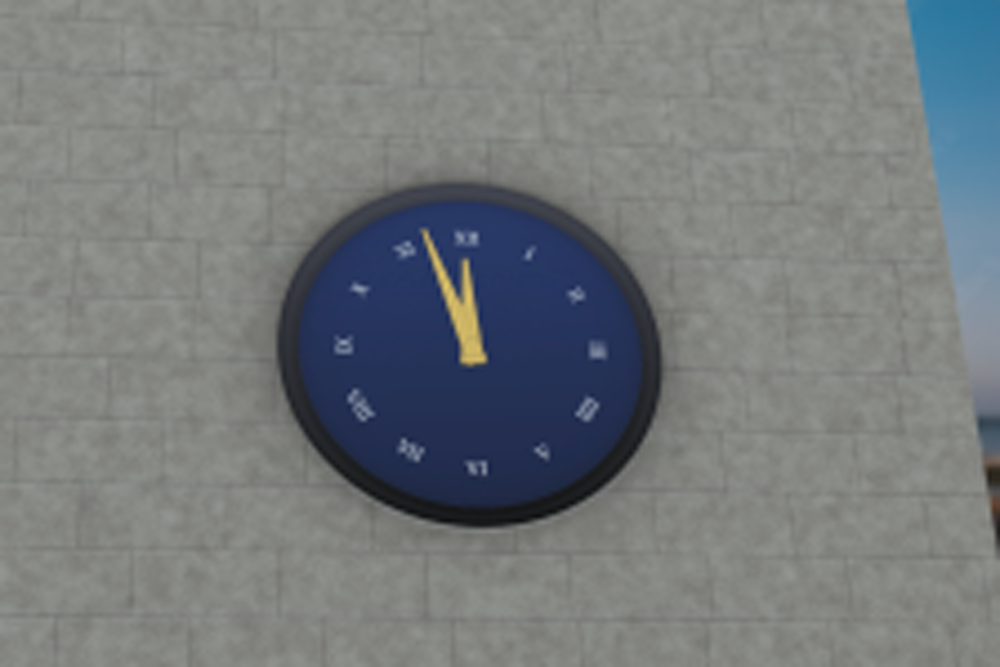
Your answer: **11:57**
